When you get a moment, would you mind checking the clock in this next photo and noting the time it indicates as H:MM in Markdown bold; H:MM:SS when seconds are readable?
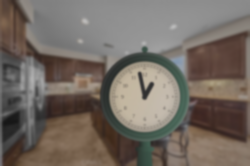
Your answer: **12:58**
